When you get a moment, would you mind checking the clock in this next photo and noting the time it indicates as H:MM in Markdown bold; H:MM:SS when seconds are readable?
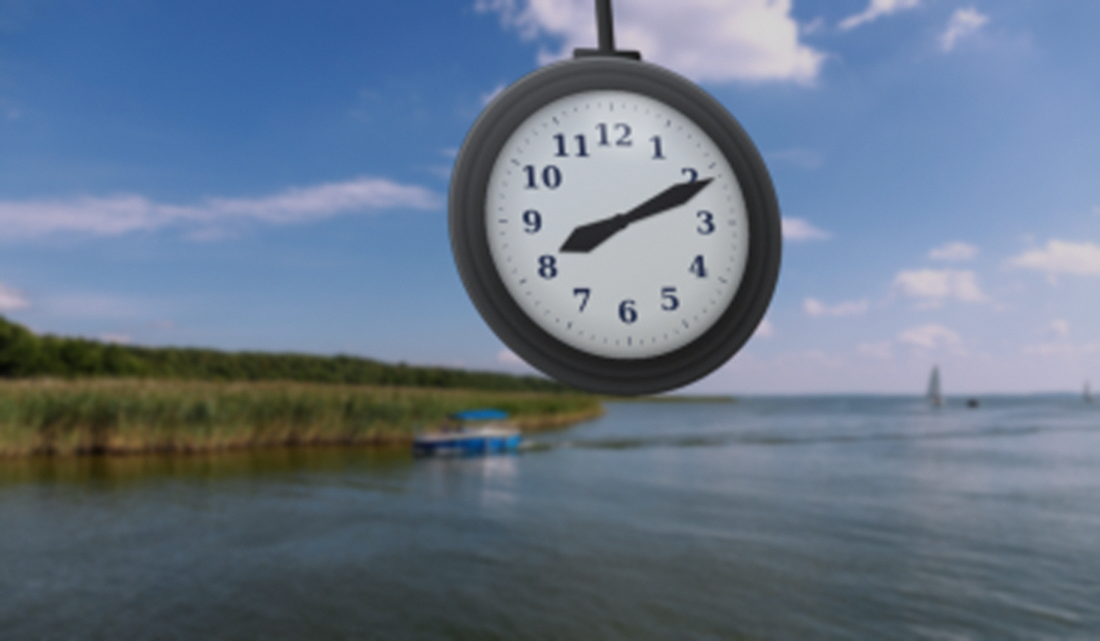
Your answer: **8:11**
